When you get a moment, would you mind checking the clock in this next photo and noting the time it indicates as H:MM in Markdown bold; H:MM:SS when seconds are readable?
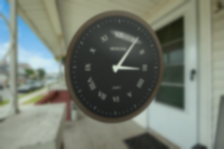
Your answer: **3:06**
